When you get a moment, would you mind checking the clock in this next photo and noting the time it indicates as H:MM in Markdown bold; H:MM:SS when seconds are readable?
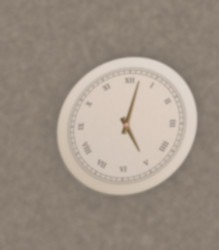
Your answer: **5:02**
